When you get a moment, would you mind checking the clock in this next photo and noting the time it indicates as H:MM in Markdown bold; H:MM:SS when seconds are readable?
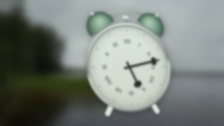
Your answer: **5:13**
